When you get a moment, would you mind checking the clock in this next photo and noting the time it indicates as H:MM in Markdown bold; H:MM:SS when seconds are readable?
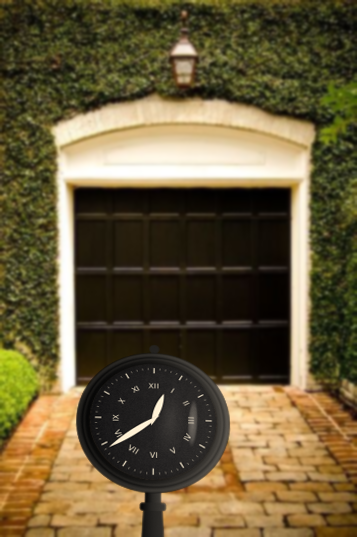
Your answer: **12:39**
